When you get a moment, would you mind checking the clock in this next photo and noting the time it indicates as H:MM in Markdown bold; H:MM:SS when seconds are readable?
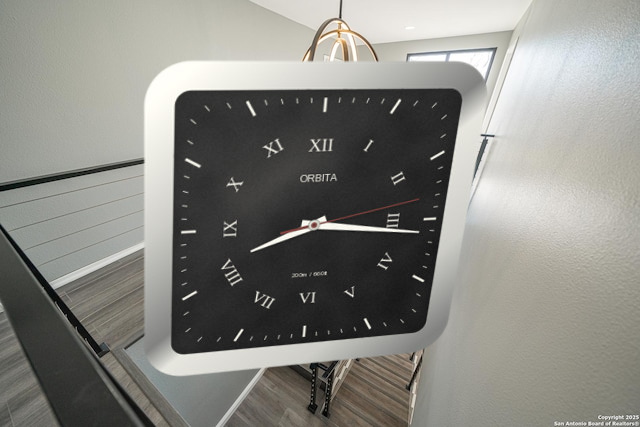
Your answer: **8:16:13**
